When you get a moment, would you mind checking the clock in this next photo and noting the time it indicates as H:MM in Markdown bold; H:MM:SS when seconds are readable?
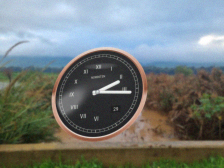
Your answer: **2:16**
